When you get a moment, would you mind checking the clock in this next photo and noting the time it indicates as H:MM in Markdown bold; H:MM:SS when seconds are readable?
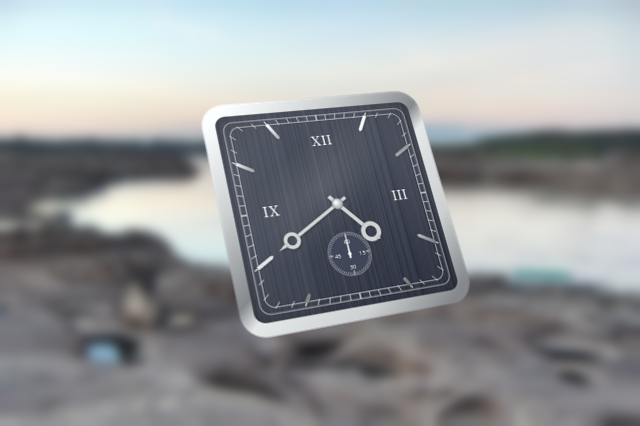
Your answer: **4:40**
